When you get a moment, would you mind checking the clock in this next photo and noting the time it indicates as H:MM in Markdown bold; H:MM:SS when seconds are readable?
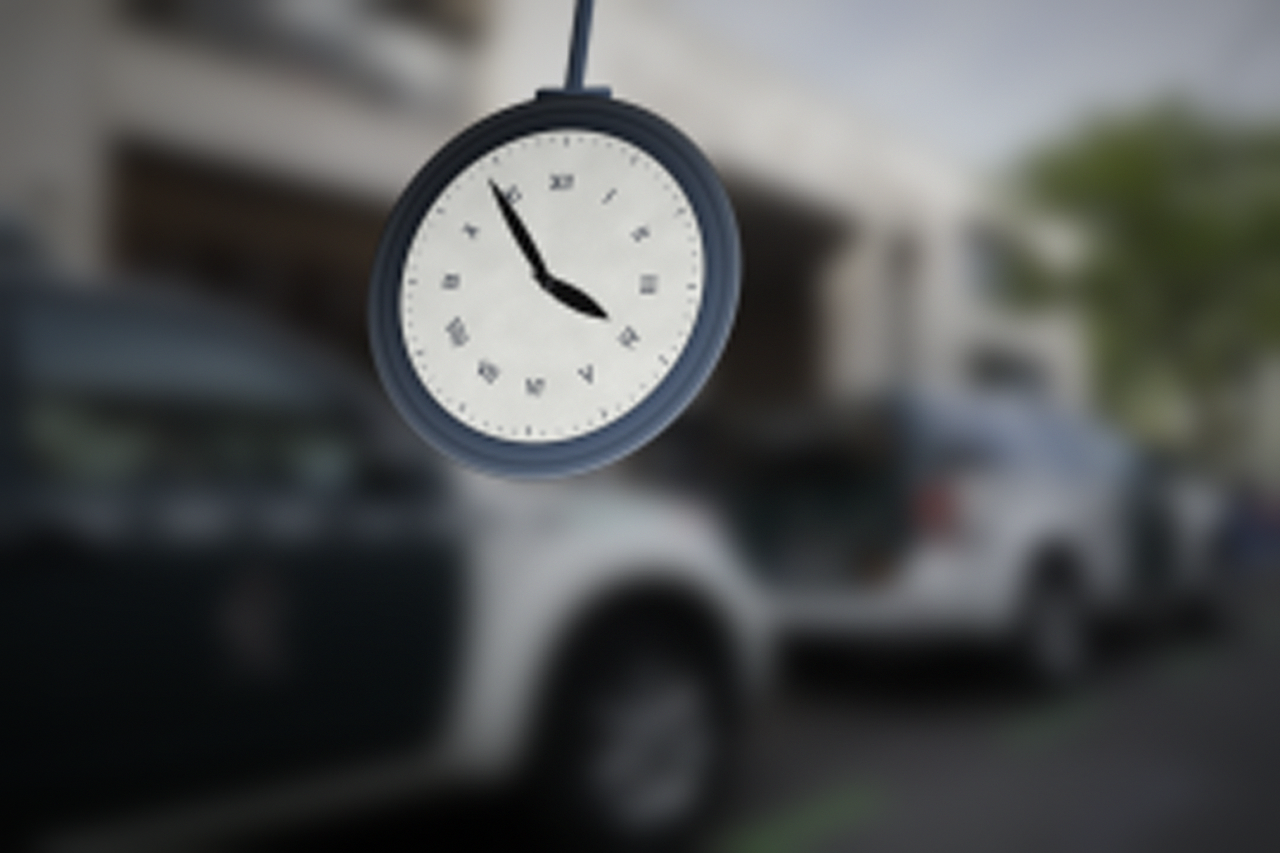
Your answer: **3:54**
